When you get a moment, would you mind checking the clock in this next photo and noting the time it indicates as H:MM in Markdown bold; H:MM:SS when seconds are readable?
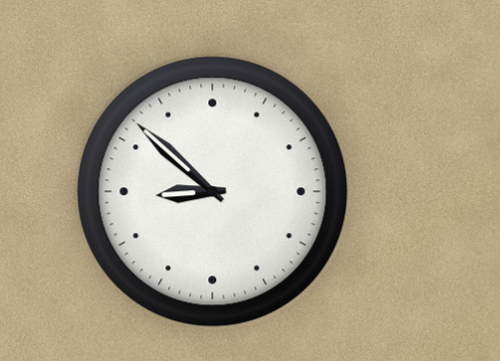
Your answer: **8:52**
